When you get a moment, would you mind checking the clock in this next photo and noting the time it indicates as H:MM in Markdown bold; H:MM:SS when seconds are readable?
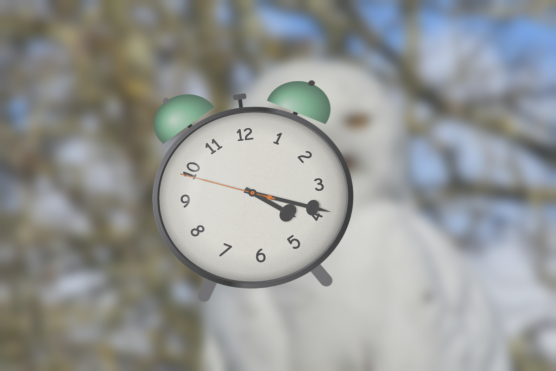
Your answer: **4:18:49**
